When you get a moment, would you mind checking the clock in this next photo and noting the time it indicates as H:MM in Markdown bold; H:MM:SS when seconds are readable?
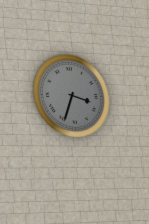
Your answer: **3:34**
